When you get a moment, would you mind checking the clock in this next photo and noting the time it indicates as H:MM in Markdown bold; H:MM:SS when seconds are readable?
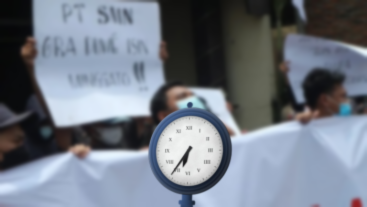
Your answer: **6:36**
